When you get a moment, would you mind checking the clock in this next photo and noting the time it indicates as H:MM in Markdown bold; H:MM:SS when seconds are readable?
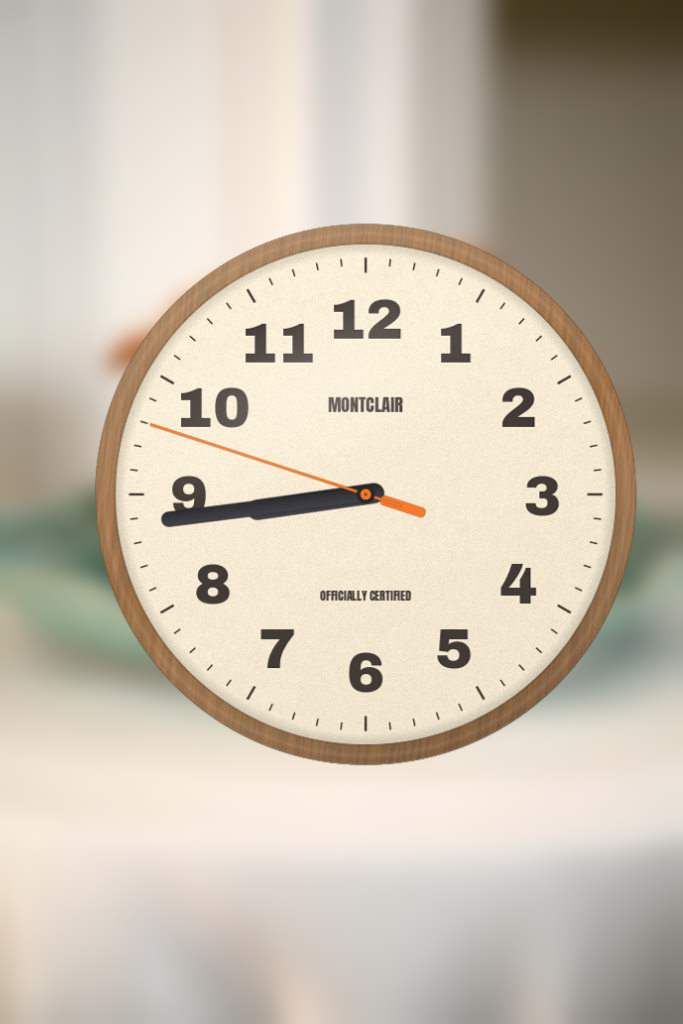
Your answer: **8:43:48**
